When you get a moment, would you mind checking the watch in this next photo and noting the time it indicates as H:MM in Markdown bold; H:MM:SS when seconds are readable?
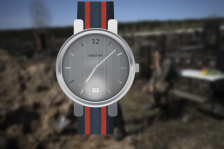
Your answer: **7:08**
